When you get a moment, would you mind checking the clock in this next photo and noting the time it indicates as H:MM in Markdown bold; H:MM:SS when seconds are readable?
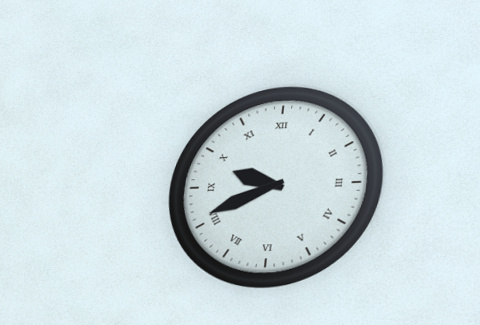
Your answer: **9:41**
